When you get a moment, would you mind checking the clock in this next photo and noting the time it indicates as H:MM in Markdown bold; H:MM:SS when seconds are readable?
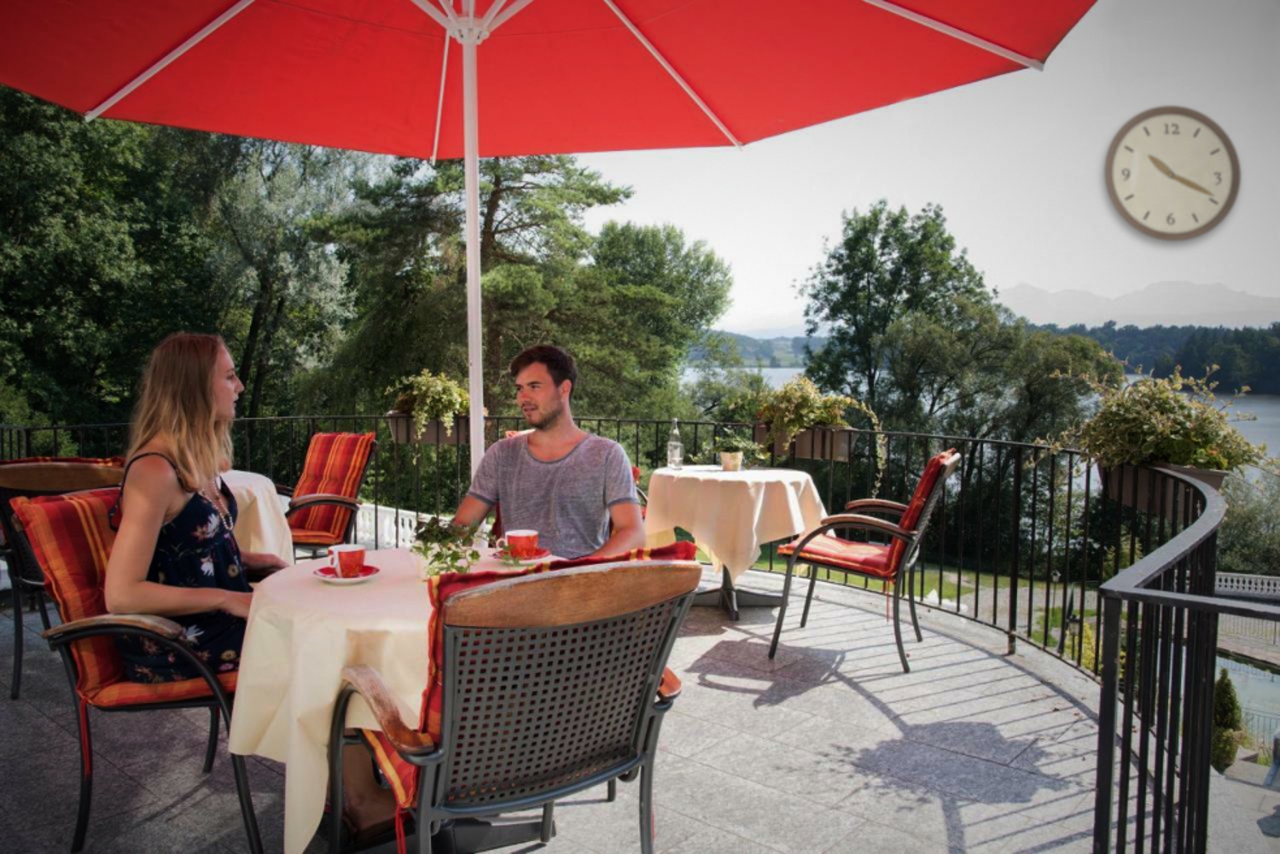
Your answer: **10:19**
